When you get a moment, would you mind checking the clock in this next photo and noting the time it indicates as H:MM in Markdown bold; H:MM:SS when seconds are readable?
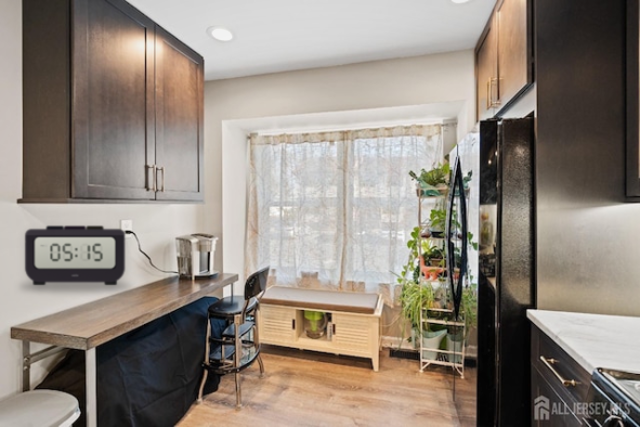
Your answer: **5:15**
